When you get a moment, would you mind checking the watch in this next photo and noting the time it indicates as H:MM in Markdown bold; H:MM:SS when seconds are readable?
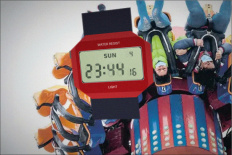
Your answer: **23:44:16**
